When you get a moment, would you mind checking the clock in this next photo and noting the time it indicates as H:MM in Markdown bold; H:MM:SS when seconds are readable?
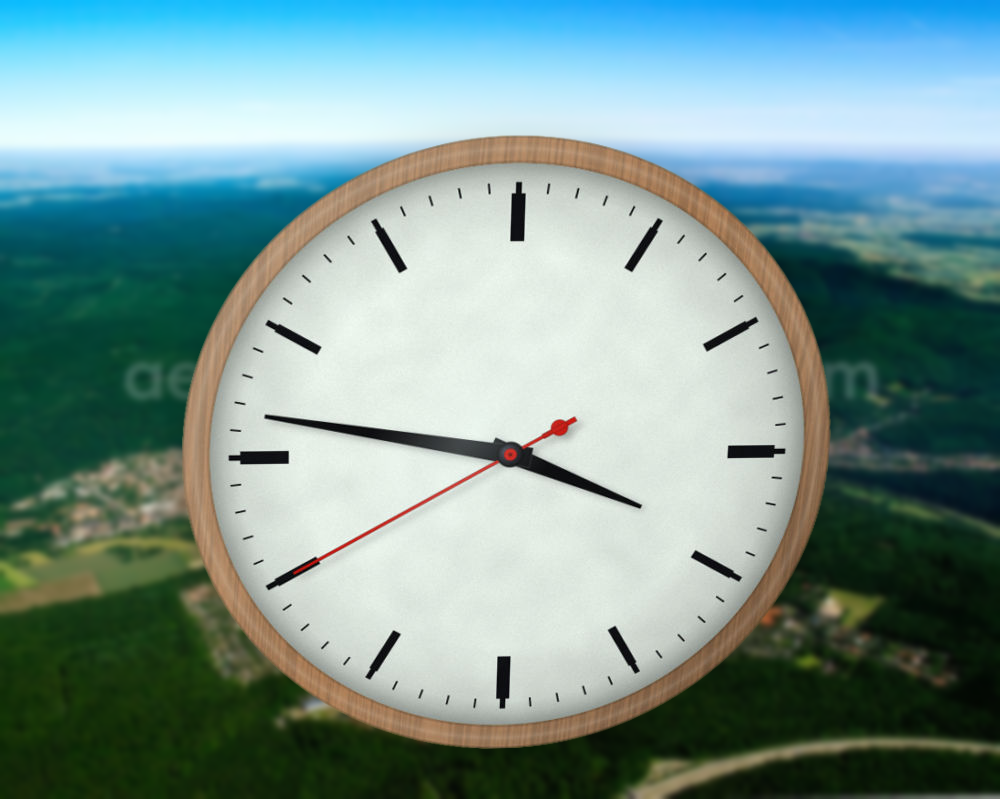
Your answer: **3:46:40**
